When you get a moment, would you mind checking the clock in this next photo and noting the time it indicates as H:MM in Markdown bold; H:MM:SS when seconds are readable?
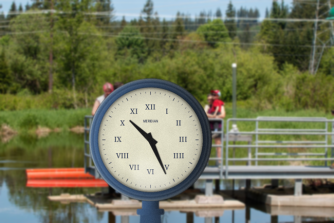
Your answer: **10:26**
